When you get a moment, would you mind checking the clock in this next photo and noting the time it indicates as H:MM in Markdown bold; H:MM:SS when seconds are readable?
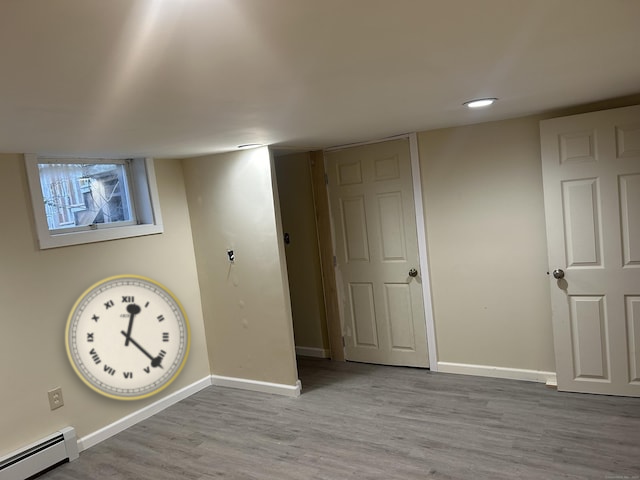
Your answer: **12:22**
